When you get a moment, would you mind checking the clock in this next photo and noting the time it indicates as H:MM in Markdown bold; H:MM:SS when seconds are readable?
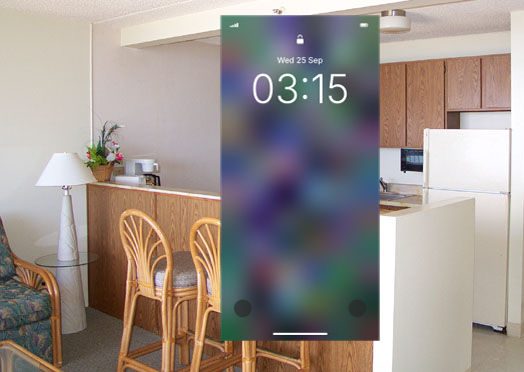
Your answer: **3:15**
